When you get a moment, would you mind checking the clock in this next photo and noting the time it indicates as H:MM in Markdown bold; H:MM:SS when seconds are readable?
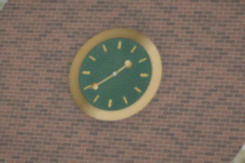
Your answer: **1:39**
